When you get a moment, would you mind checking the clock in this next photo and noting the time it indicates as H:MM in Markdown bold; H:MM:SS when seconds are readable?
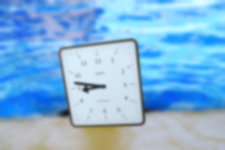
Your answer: **8:47**
